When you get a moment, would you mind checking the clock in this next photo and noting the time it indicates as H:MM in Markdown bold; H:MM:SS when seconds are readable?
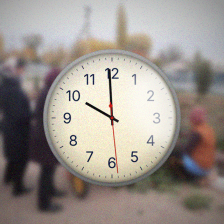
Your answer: **9:59:29**
